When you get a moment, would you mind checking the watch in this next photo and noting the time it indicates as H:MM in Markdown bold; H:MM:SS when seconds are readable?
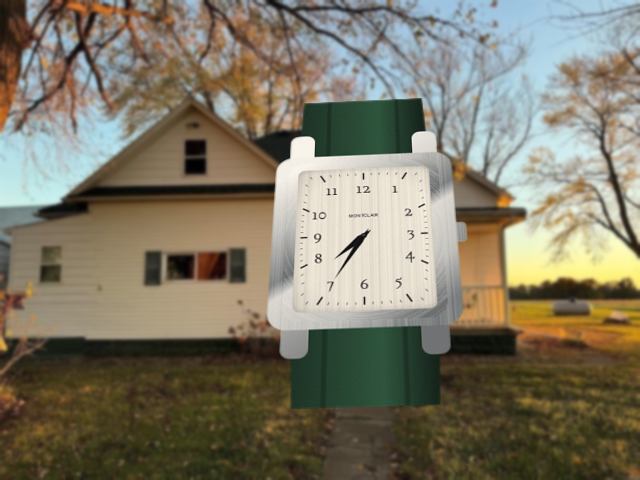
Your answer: **7:35**
